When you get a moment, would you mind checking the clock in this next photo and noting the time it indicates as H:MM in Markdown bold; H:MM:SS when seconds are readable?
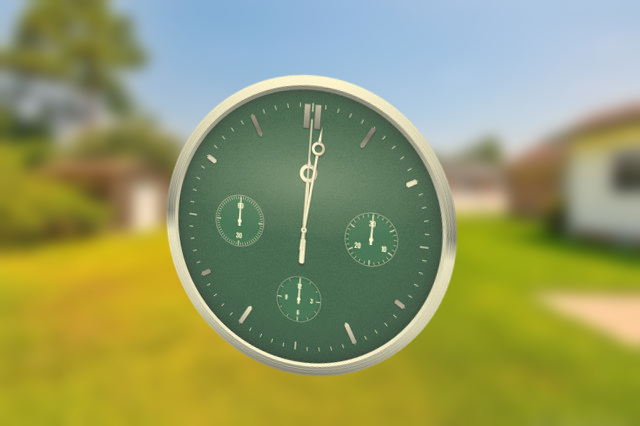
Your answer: **12:01**
